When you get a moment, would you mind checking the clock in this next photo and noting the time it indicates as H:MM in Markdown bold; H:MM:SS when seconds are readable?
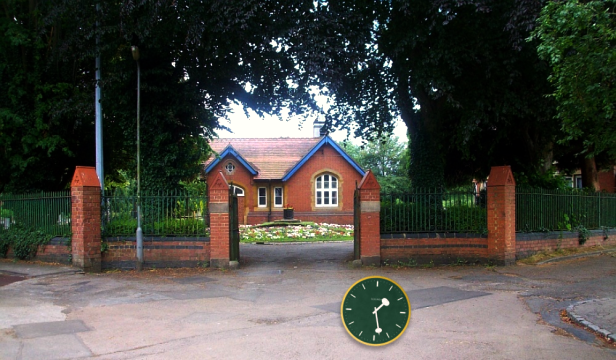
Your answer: **1:28**
